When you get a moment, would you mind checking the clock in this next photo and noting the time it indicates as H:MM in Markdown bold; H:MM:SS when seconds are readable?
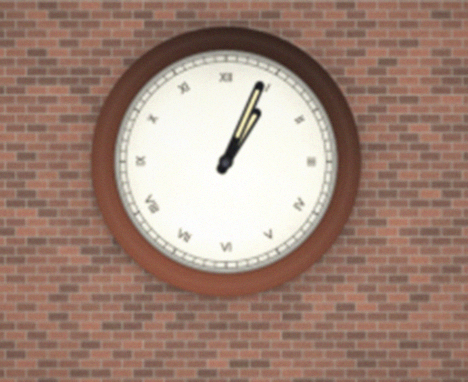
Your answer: **1:04**
